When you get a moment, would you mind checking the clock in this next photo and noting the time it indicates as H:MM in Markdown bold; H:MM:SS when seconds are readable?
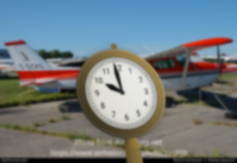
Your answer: **9:59**
